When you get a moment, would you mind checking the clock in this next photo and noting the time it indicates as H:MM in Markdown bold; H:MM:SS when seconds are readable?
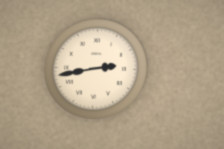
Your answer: **2:43**
